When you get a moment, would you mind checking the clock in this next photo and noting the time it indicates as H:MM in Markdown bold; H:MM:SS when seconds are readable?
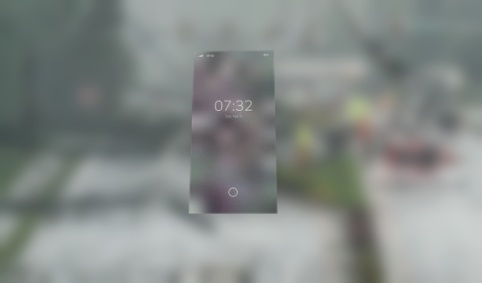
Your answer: **7:32**
